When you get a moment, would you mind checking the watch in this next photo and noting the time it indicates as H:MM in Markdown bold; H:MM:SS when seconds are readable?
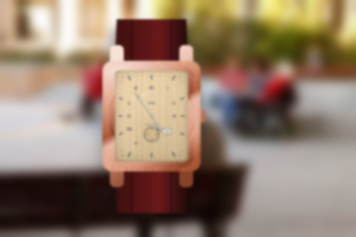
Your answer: **4:54**
